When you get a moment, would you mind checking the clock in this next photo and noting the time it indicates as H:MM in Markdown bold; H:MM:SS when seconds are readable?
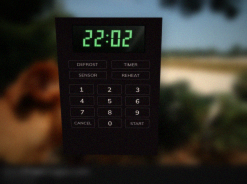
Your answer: **22:02**
